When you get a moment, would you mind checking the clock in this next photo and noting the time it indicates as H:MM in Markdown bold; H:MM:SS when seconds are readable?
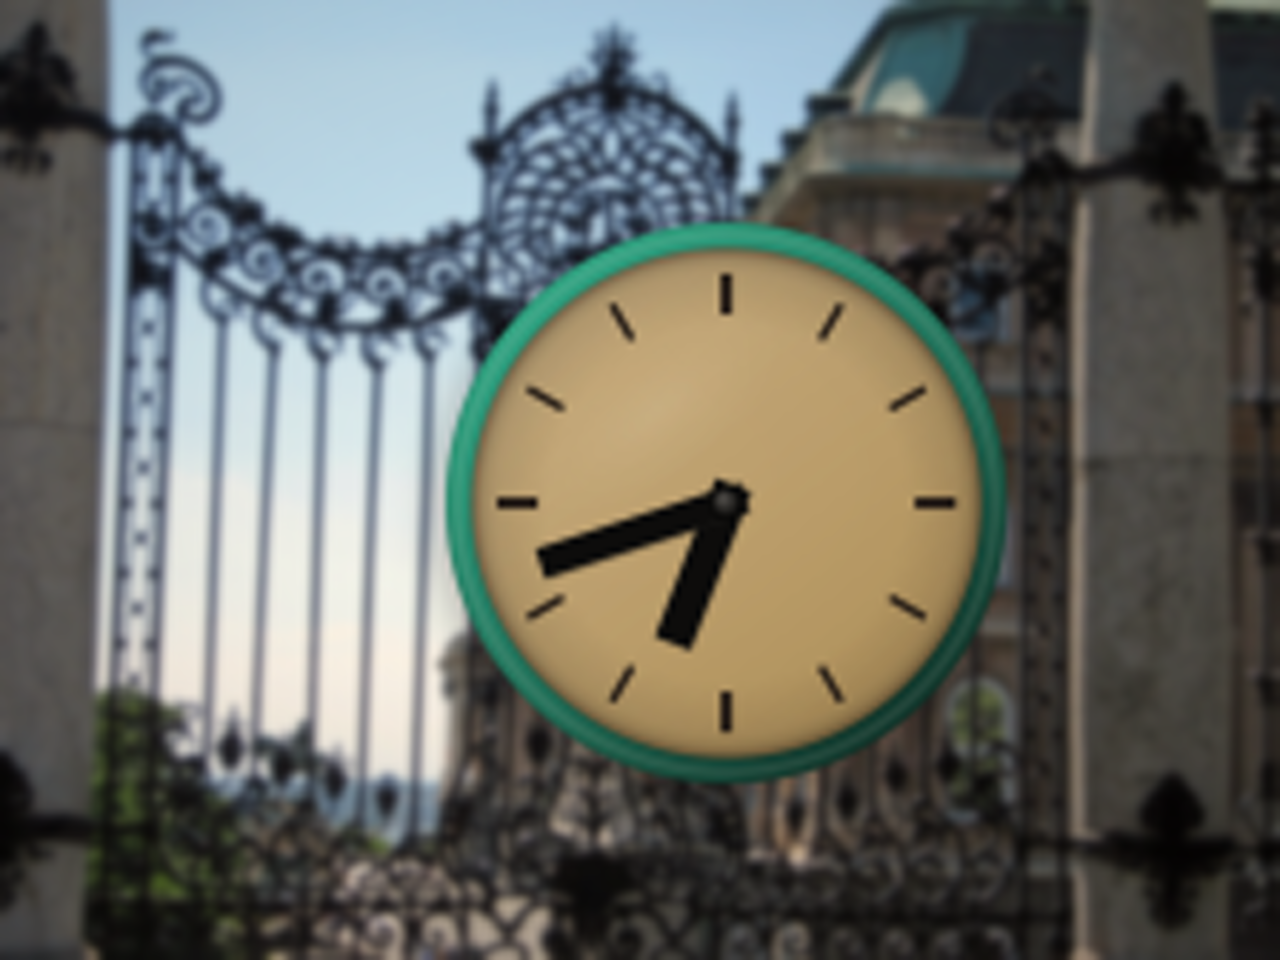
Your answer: **6:42**
